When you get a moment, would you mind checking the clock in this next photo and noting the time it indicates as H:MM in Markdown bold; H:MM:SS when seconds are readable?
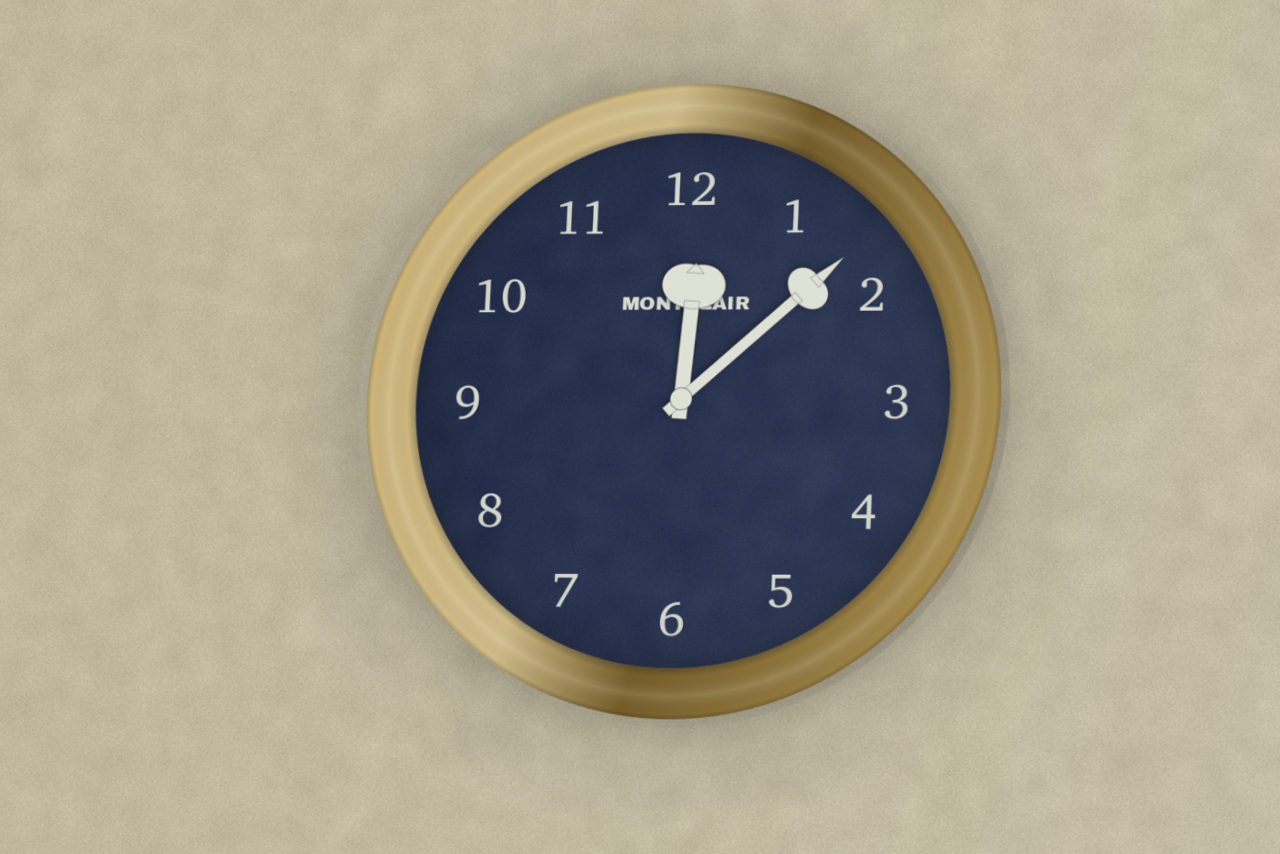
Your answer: **12:08**
